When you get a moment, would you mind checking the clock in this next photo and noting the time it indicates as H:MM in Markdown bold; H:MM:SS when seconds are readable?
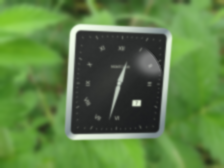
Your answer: **12:32**
